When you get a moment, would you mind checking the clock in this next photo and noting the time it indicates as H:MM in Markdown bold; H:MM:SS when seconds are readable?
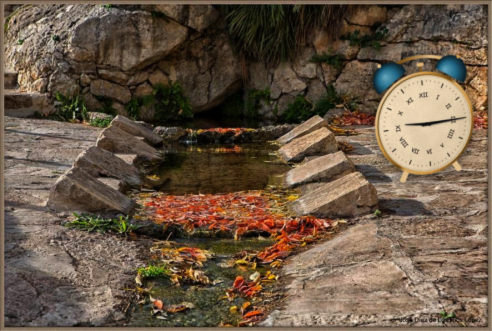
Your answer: **9:15**
